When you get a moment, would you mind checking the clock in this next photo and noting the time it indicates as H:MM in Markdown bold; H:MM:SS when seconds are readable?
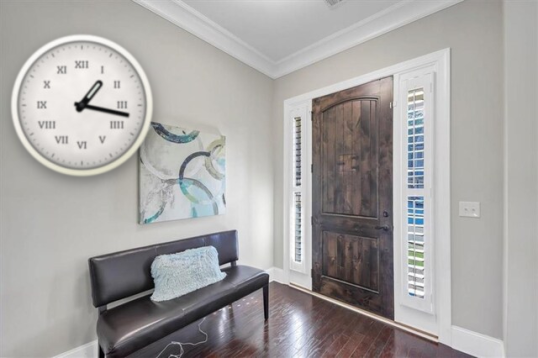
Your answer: **1:17**
